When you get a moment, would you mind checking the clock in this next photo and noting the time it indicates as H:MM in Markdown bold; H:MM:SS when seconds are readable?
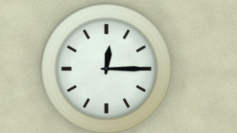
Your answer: **12:15**
